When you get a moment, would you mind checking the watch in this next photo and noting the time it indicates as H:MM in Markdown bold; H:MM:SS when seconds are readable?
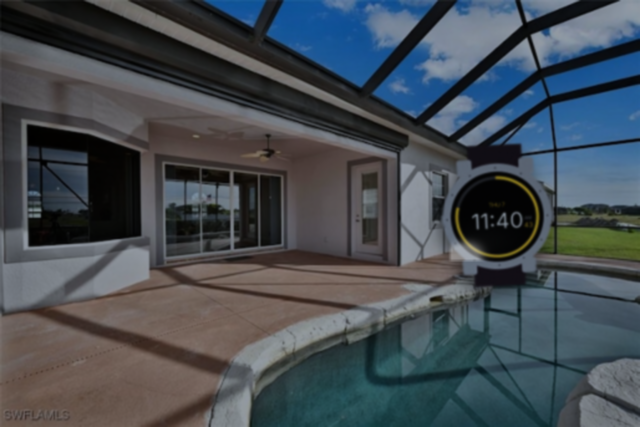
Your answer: **11:40**
